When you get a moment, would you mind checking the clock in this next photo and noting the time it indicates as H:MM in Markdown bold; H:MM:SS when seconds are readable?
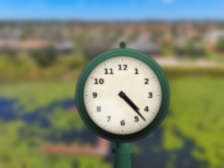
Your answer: **4:23**
